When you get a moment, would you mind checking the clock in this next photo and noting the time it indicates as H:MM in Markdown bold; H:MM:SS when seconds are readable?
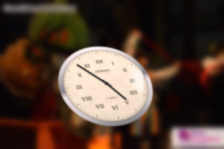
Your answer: **4:53**
